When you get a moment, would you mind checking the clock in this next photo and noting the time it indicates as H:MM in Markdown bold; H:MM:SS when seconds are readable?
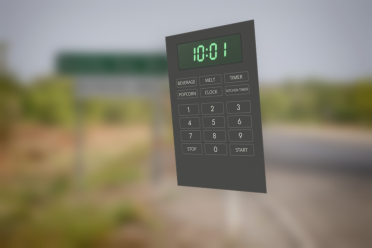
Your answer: **10:01**
